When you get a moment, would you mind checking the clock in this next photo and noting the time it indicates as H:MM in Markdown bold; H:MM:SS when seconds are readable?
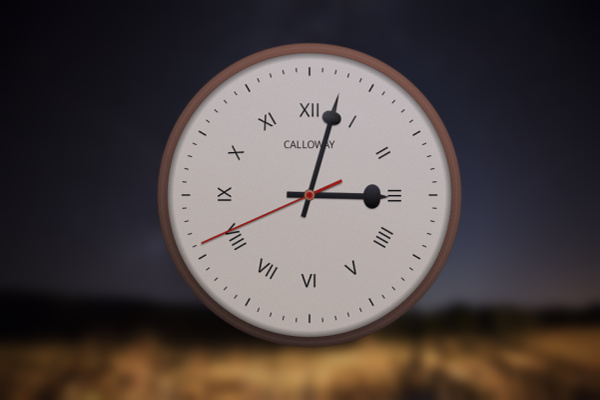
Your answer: **3:02:41**
